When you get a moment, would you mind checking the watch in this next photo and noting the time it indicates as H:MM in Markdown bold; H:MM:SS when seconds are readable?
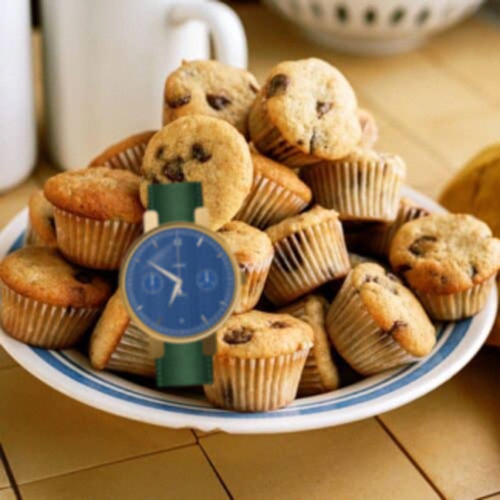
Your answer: **6:51**
